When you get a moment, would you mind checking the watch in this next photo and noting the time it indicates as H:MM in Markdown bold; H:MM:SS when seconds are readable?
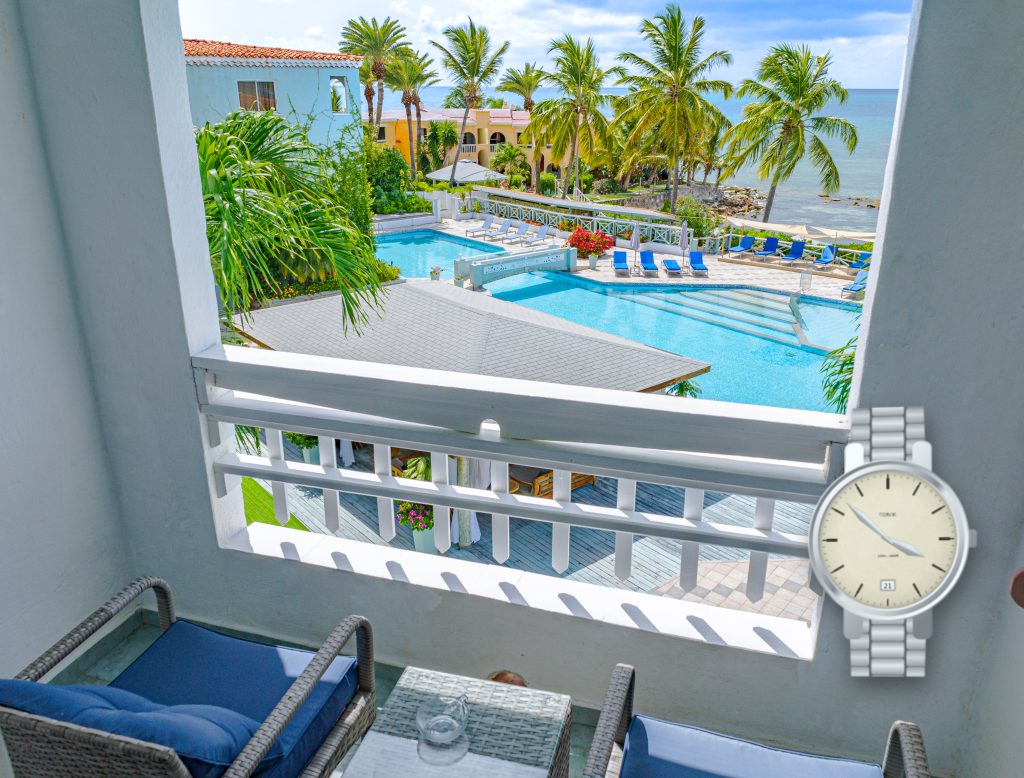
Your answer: **3:52**
